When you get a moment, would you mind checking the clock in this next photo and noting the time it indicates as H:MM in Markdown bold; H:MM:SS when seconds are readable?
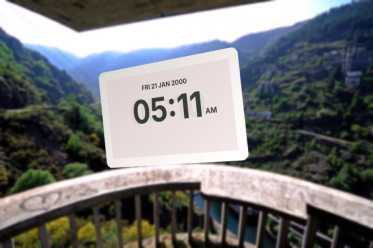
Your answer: **5:11**
